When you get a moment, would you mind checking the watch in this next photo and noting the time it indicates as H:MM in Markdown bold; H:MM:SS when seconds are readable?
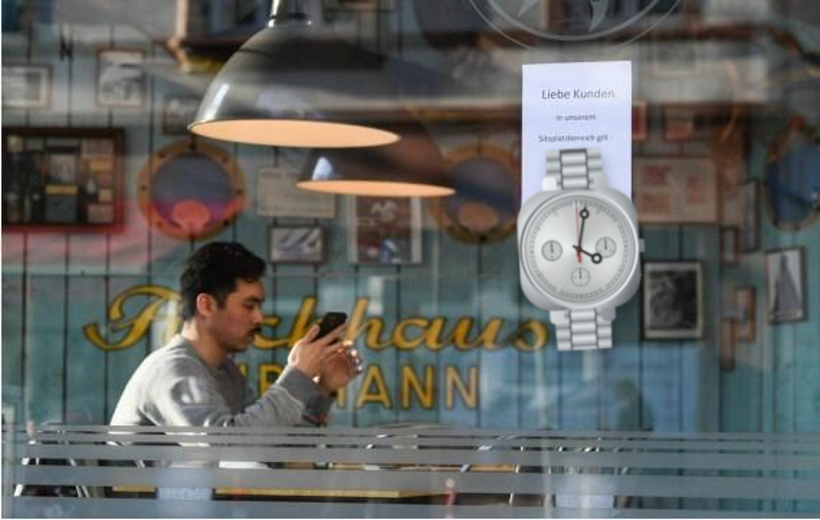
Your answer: **4:02**
